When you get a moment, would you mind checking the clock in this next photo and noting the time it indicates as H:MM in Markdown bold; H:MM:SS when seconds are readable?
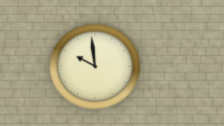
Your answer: **9:59**
